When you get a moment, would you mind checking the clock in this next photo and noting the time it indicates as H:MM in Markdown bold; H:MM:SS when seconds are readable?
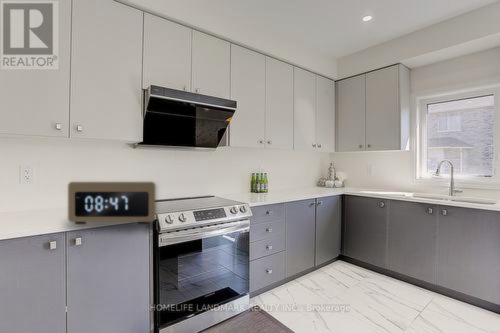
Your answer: **8:47**
